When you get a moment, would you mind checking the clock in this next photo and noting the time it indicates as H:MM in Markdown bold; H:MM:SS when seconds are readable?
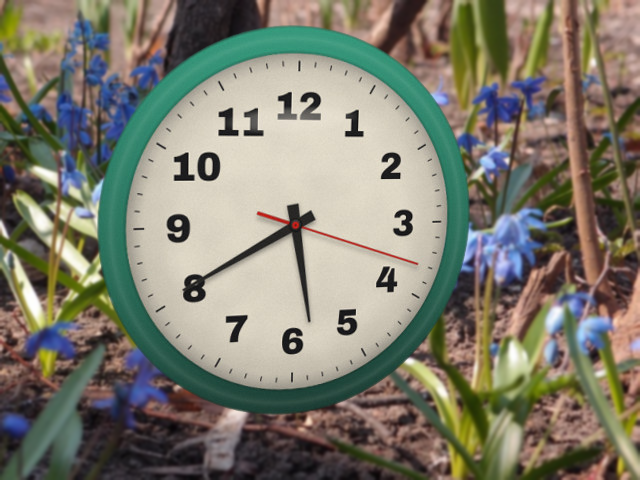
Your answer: **5:40:18**
